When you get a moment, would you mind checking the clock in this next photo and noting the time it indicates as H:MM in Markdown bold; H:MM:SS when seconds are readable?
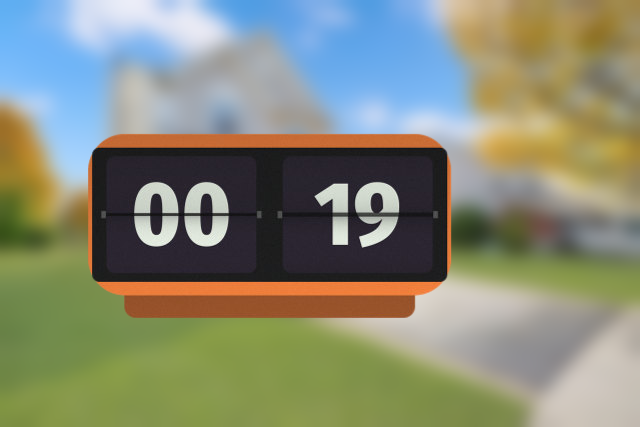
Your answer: **0:19**
